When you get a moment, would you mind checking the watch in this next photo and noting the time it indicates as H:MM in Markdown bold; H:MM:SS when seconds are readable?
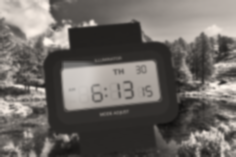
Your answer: **6:13:15**
